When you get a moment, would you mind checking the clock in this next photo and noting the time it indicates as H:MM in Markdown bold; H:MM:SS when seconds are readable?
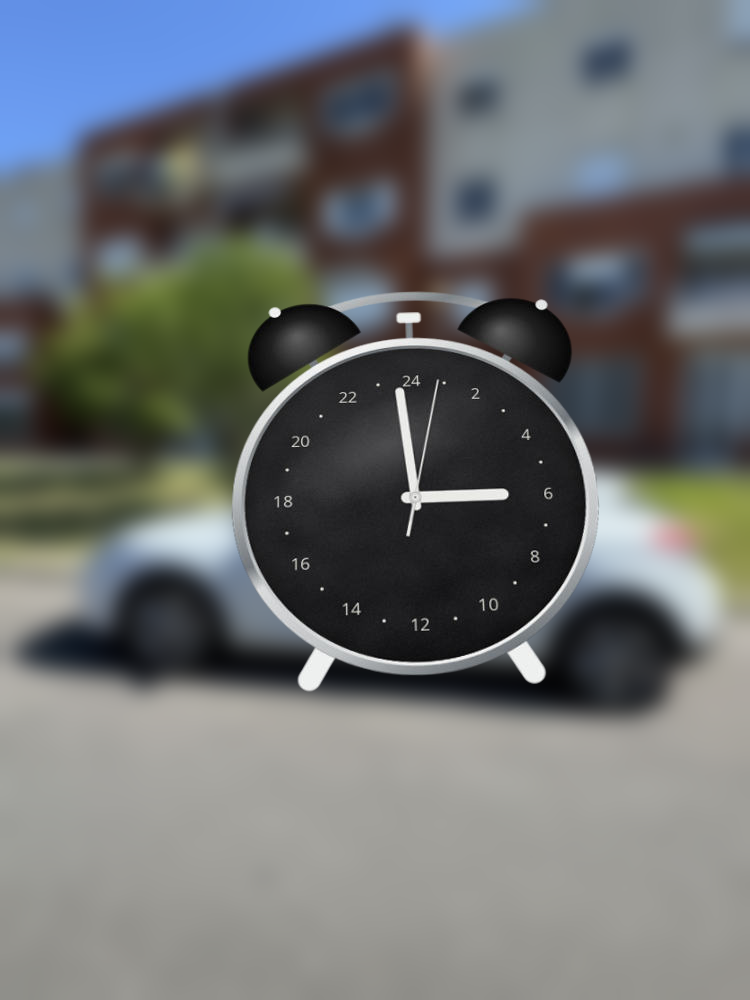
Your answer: **5:59:02**
